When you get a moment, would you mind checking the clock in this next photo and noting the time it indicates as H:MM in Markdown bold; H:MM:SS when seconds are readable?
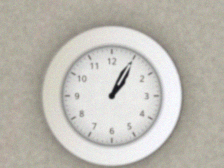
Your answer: **1:05**
